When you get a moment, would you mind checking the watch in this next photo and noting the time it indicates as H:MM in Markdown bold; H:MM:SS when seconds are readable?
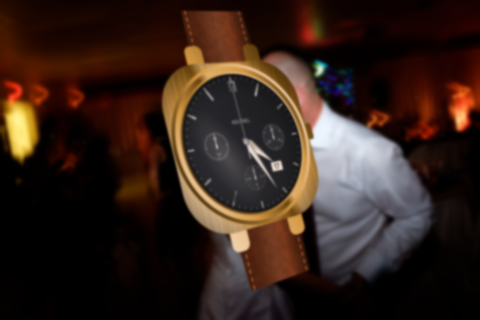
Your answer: **4:26**
